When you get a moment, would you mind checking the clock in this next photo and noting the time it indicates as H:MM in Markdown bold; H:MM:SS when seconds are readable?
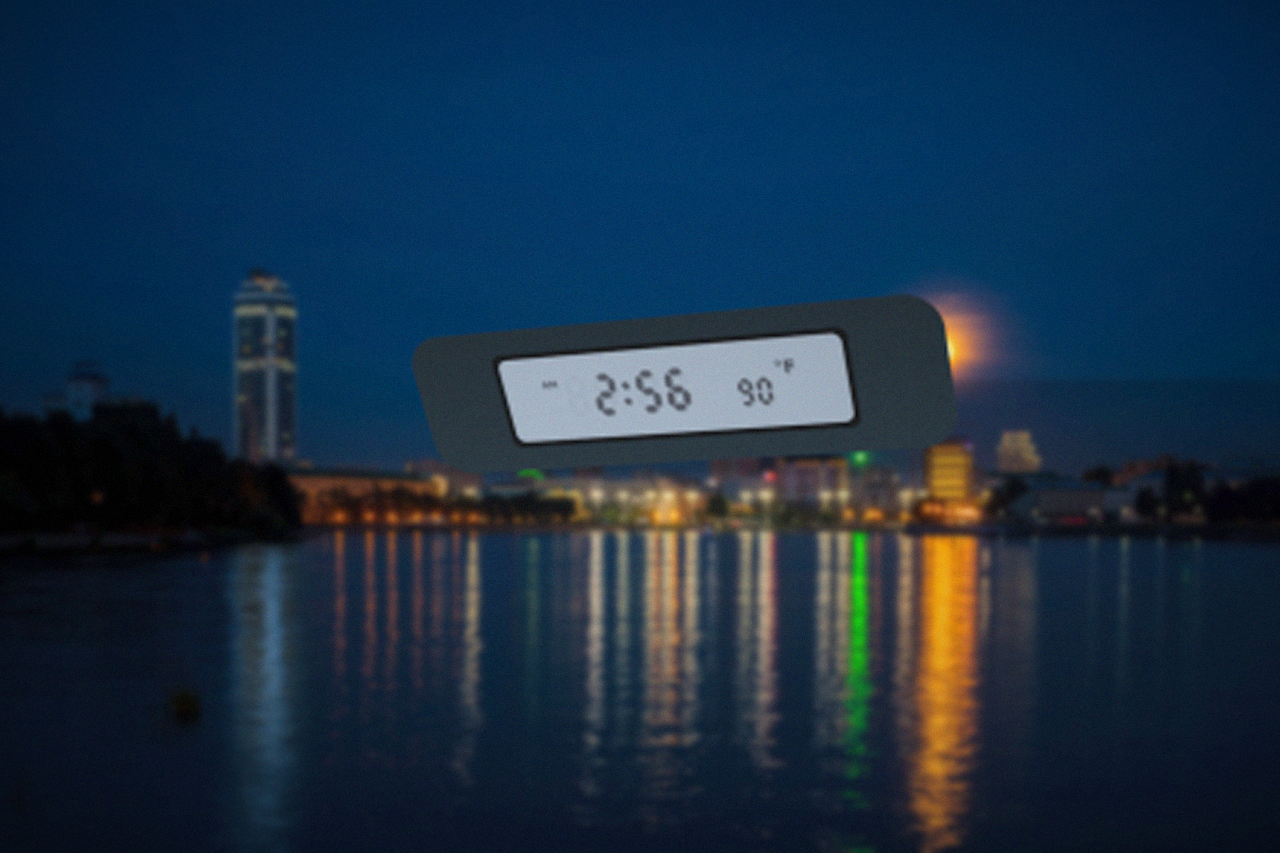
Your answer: **2:56**
